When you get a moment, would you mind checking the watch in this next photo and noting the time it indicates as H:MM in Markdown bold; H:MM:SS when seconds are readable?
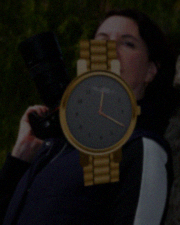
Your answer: **12:20**
